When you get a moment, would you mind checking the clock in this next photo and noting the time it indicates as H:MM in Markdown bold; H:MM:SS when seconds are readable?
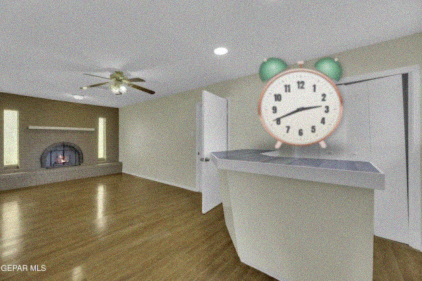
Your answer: **2:41**
